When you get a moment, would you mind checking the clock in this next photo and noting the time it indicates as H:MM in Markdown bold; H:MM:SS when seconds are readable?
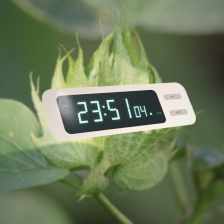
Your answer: **23:51:04**
